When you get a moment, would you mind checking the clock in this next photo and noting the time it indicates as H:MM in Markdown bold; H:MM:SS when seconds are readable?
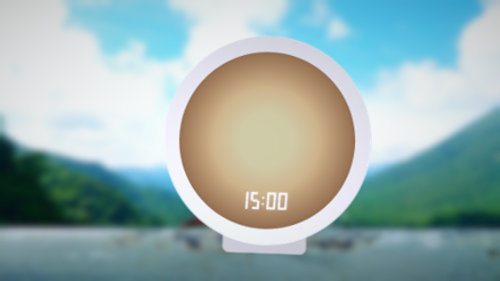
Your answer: **15:00**
